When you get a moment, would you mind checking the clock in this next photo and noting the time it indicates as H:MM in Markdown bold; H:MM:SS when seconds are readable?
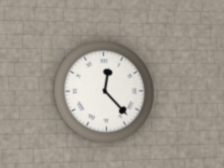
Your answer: **12:23**
